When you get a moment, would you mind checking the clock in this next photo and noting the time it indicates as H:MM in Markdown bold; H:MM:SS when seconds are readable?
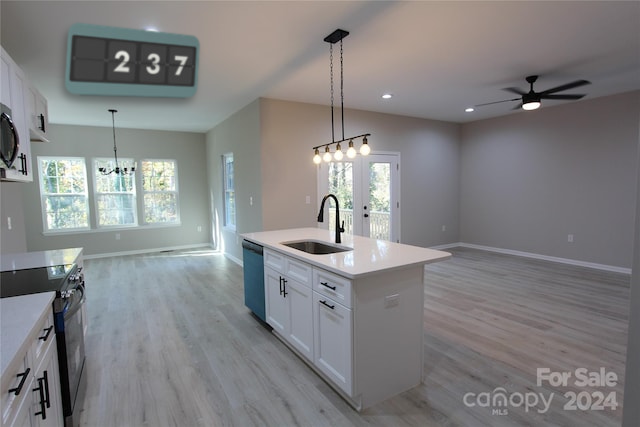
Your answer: **2:37**
